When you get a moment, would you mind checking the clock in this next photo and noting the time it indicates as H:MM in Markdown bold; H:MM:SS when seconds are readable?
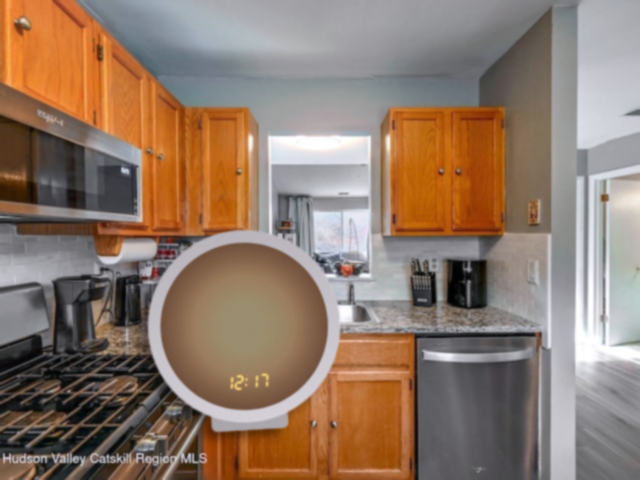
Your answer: **12:17**
